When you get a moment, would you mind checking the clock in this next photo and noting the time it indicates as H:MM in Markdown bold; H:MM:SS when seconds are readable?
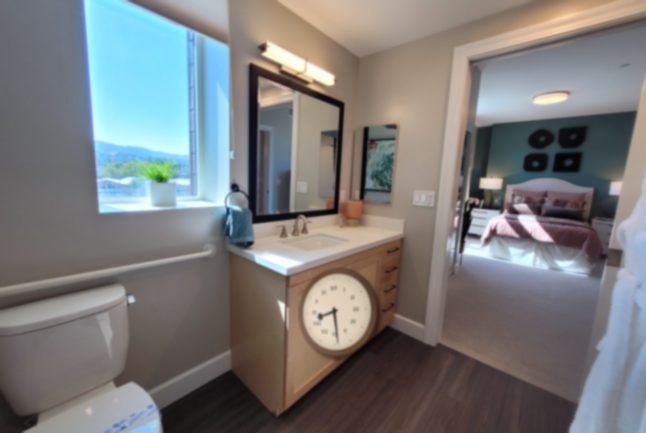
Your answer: **8:29**
